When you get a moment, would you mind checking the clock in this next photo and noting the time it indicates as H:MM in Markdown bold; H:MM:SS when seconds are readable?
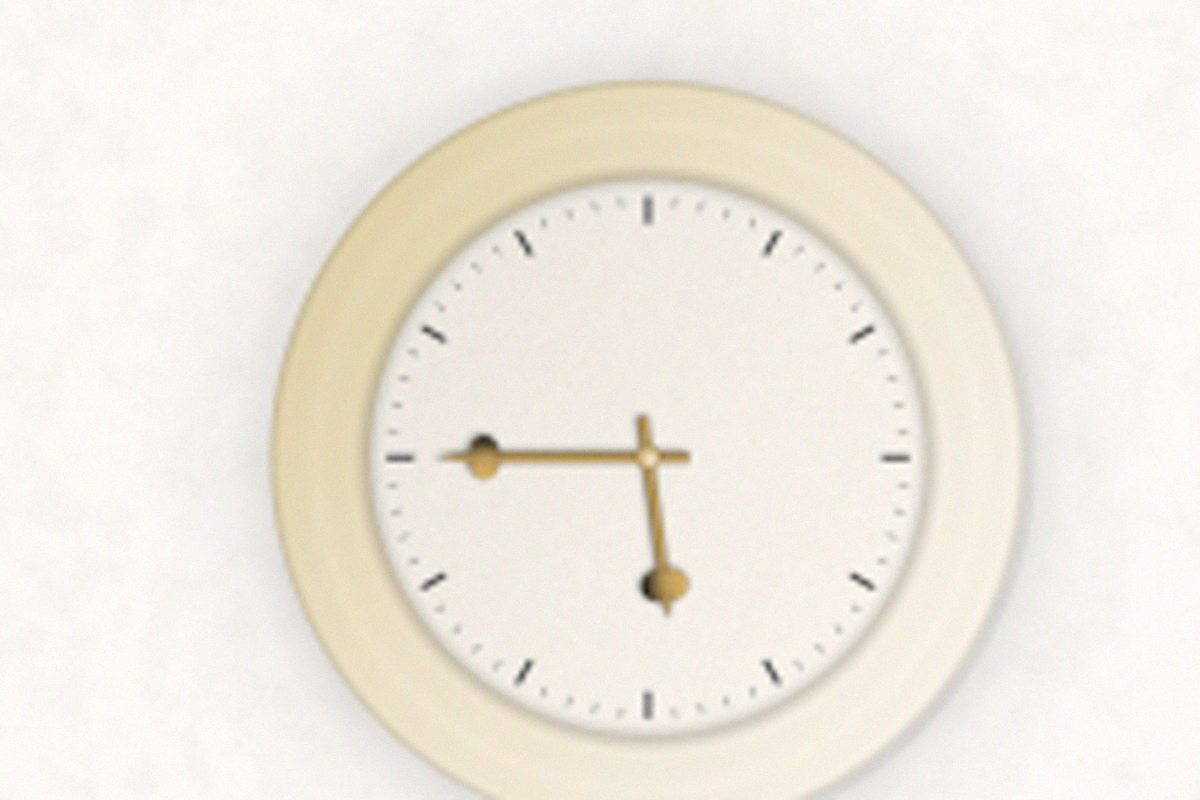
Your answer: **5:45**
